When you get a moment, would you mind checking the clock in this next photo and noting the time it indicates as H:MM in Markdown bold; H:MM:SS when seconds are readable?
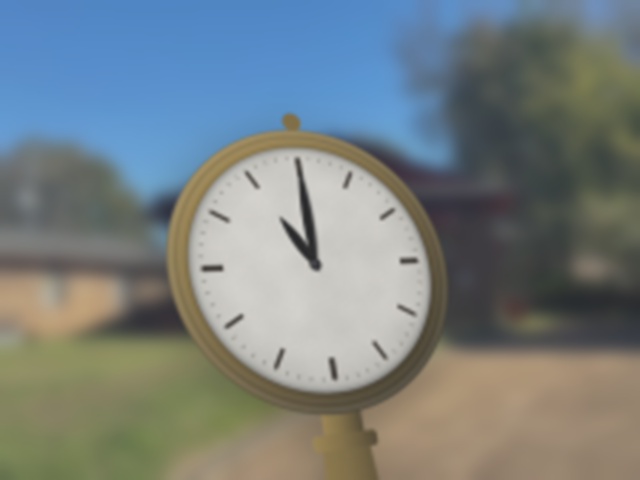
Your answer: **11:00**
